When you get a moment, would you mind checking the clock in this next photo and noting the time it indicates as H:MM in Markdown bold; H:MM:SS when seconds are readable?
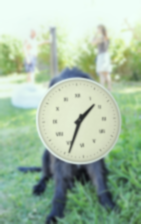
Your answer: **1:34**
